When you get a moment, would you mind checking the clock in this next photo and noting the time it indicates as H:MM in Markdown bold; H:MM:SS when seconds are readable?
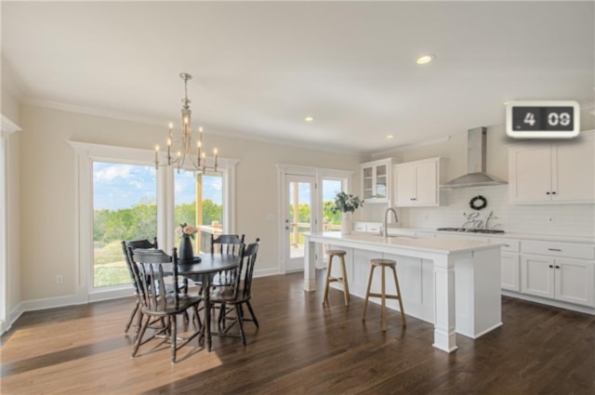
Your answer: **4:09**
